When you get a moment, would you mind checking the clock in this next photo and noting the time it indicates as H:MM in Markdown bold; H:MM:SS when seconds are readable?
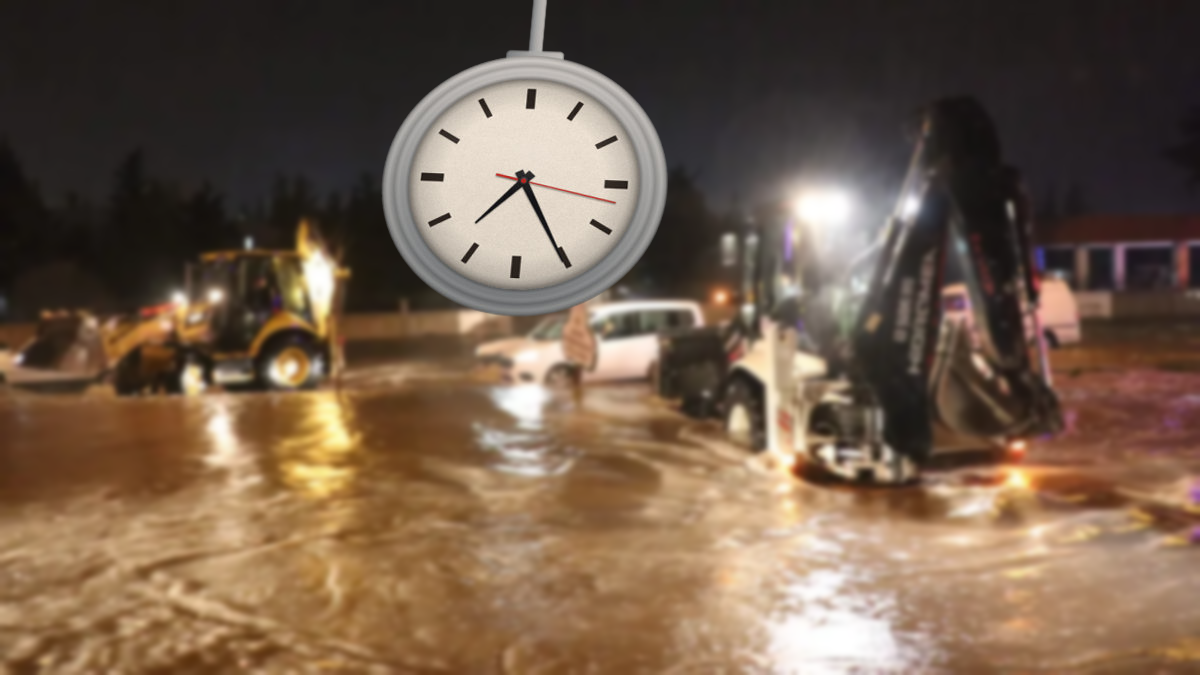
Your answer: **7:25:17**
